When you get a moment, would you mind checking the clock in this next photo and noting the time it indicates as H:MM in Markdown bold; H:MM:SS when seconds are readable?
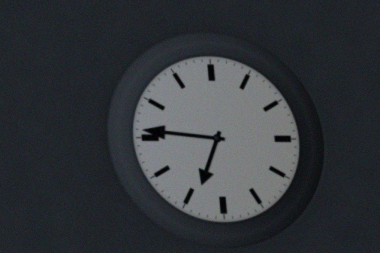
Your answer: **6:46**
